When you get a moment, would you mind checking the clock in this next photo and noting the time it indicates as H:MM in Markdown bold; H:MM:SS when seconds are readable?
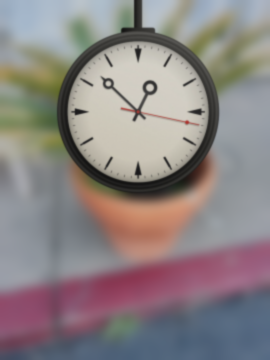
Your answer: **12:52:17**
